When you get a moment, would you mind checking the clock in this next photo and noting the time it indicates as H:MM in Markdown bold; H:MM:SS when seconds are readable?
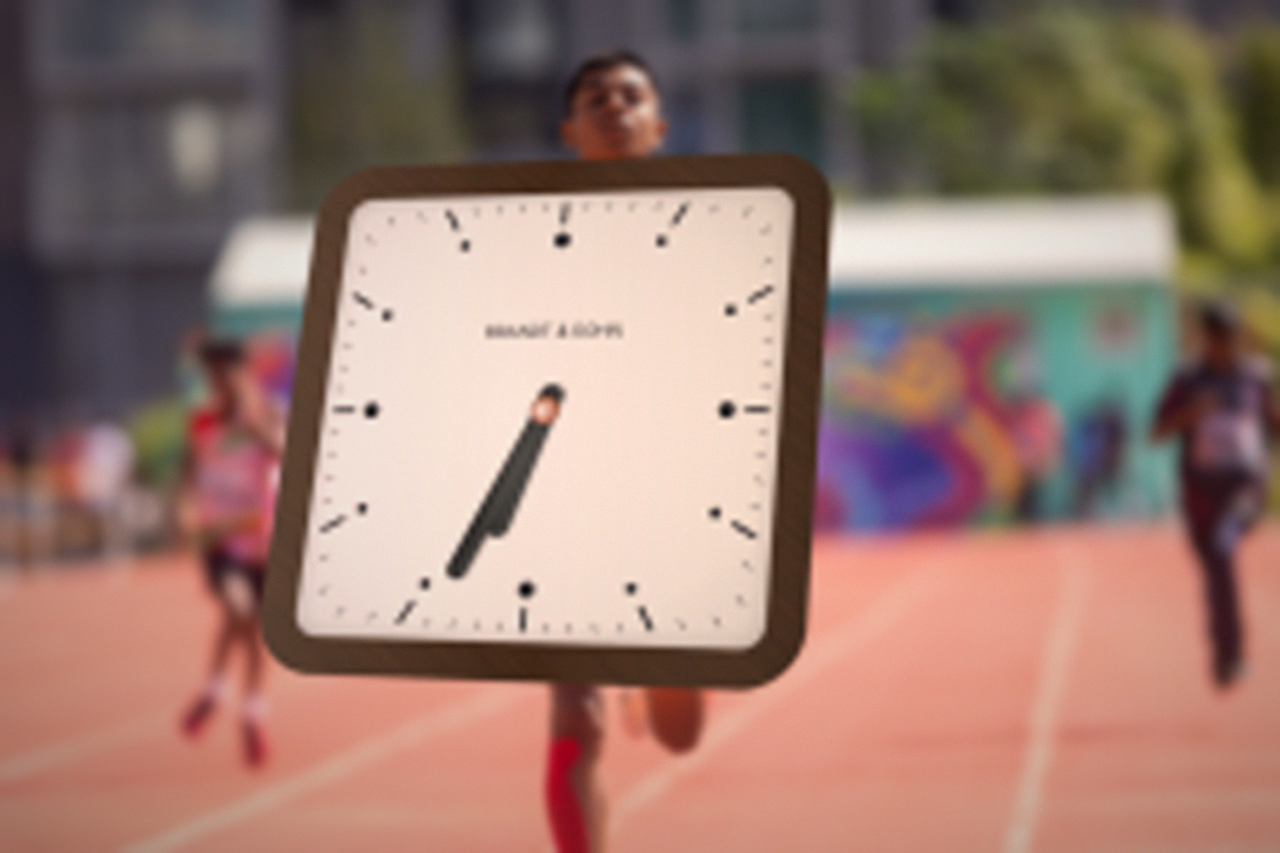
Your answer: **6:34**
